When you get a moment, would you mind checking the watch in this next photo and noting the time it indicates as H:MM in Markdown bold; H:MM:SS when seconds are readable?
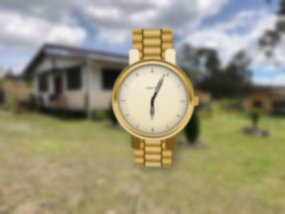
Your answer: **6:04**
